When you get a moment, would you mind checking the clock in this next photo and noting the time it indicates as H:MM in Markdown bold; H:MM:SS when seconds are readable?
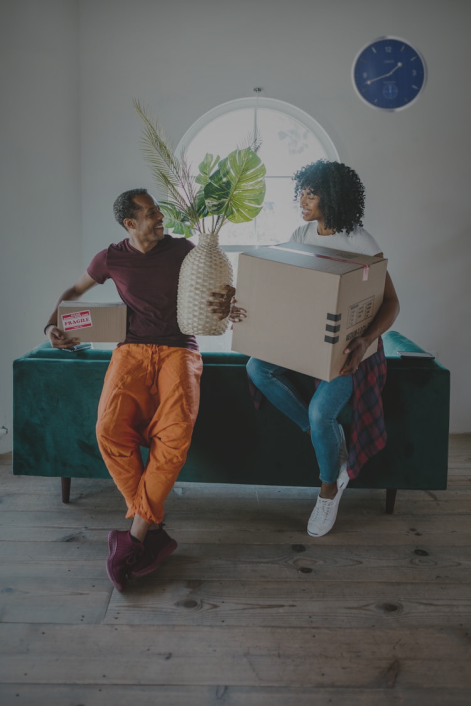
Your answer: **1:42**
